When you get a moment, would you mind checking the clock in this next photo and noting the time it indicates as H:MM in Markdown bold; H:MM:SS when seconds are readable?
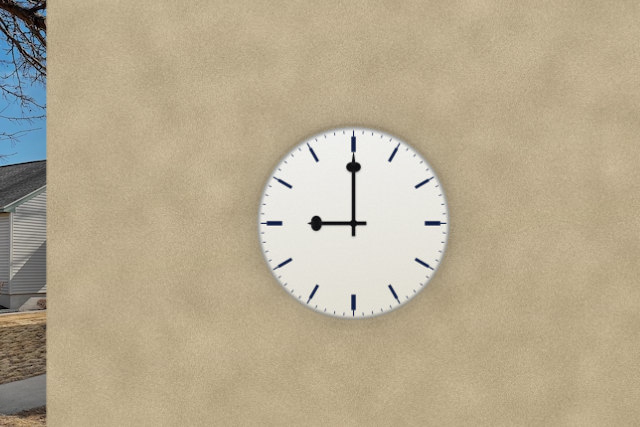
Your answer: **9:00**
